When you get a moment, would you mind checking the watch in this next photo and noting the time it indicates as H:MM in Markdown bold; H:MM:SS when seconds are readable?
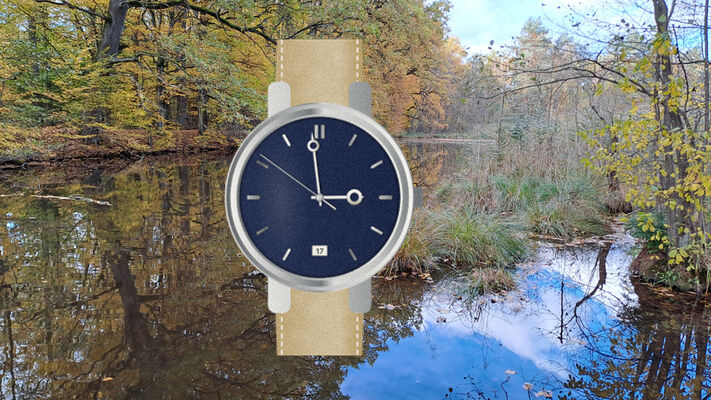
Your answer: **2:58:51**
